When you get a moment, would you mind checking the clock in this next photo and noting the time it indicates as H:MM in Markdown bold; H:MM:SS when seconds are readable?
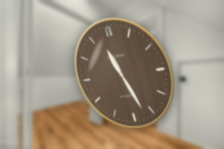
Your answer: **11:27**
